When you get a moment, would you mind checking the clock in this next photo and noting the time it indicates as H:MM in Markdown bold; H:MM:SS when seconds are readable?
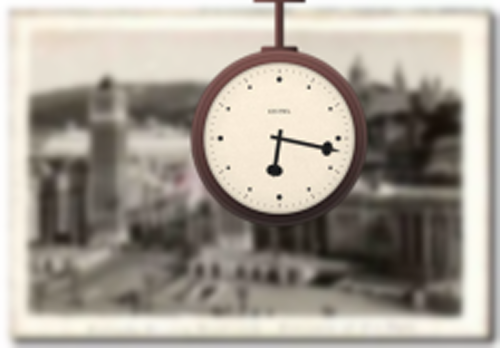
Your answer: **6:17**
